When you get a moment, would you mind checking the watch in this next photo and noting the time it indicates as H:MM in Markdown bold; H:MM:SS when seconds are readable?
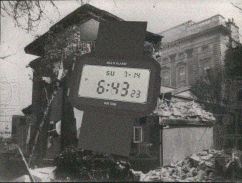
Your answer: **6:43:23**
